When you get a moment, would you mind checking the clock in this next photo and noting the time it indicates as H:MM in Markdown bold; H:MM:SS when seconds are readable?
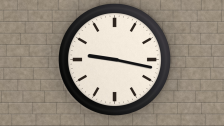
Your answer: **9:17**
